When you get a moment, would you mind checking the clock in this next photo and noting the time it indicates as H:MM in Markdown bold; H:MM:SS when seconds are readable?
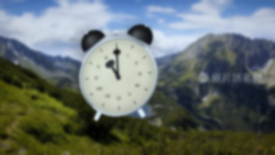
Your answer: **11:00**
